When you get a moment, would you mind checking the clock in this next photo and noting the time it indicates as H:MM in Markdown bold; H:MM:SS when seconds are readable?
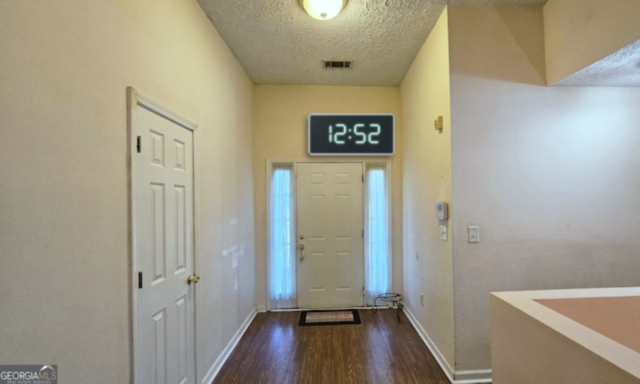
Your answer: **12:52**
